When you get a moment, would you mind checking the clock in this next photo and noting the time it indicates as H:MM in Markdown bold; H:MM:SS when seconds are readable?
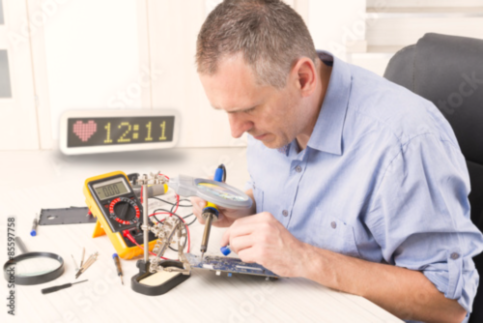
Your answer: **12:11**
